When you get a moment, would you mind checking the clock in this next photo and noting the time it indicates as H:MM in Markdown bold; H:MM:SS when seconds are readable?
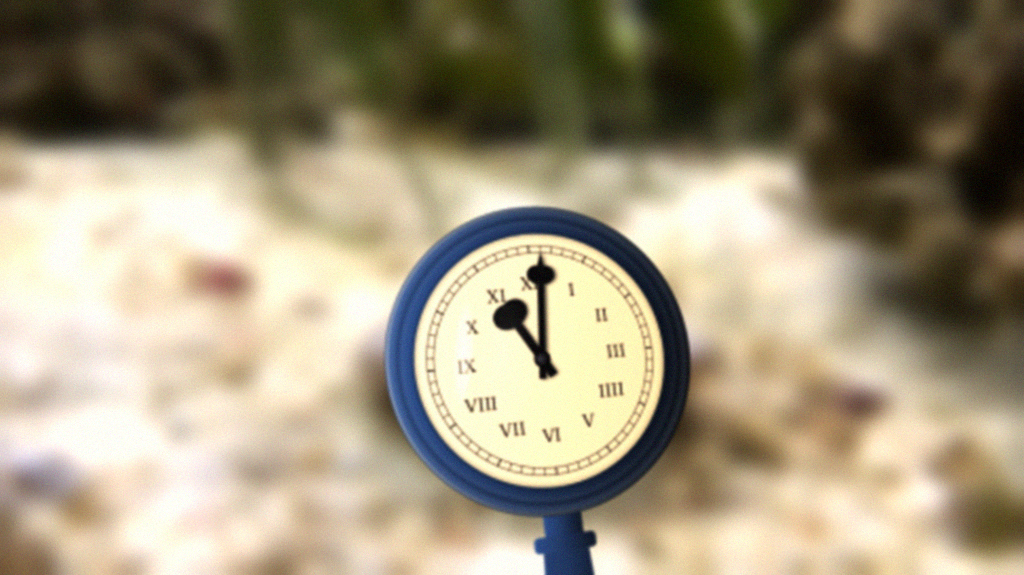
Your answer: **11:01**
